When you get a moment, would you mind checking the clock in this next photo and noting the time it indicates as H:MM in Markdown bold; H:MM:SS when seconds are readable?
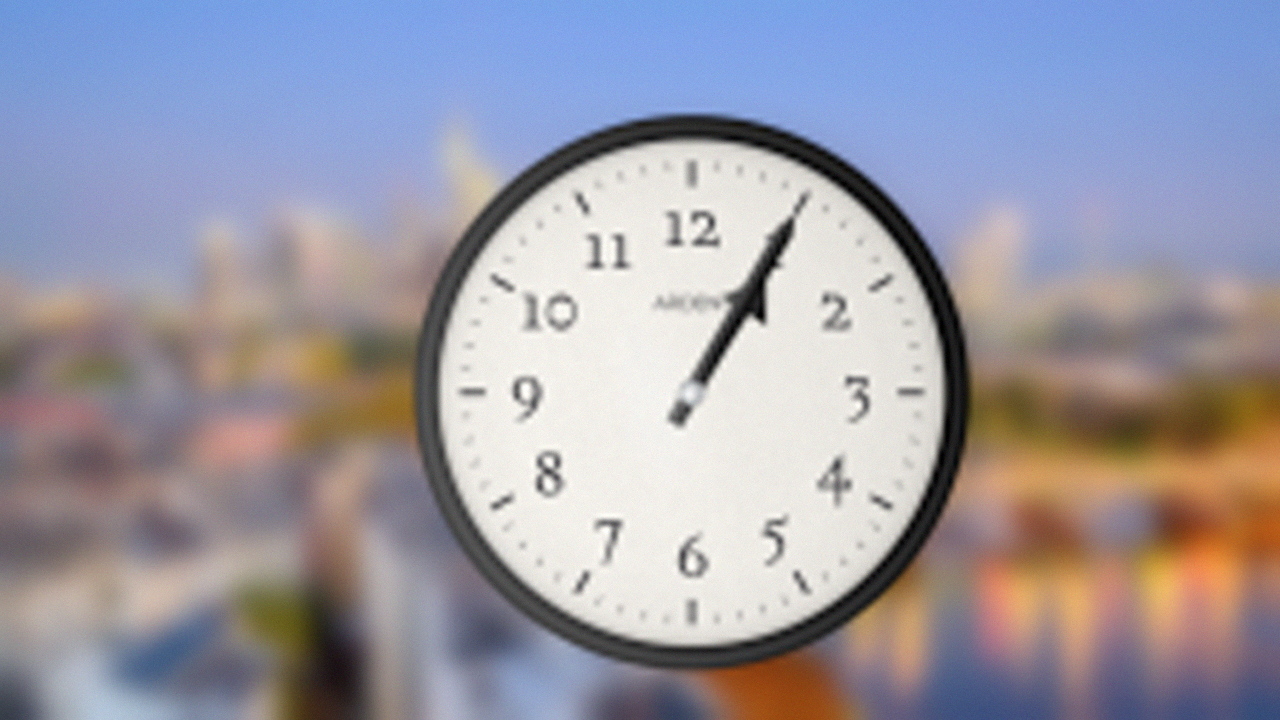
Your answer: **1:05**
